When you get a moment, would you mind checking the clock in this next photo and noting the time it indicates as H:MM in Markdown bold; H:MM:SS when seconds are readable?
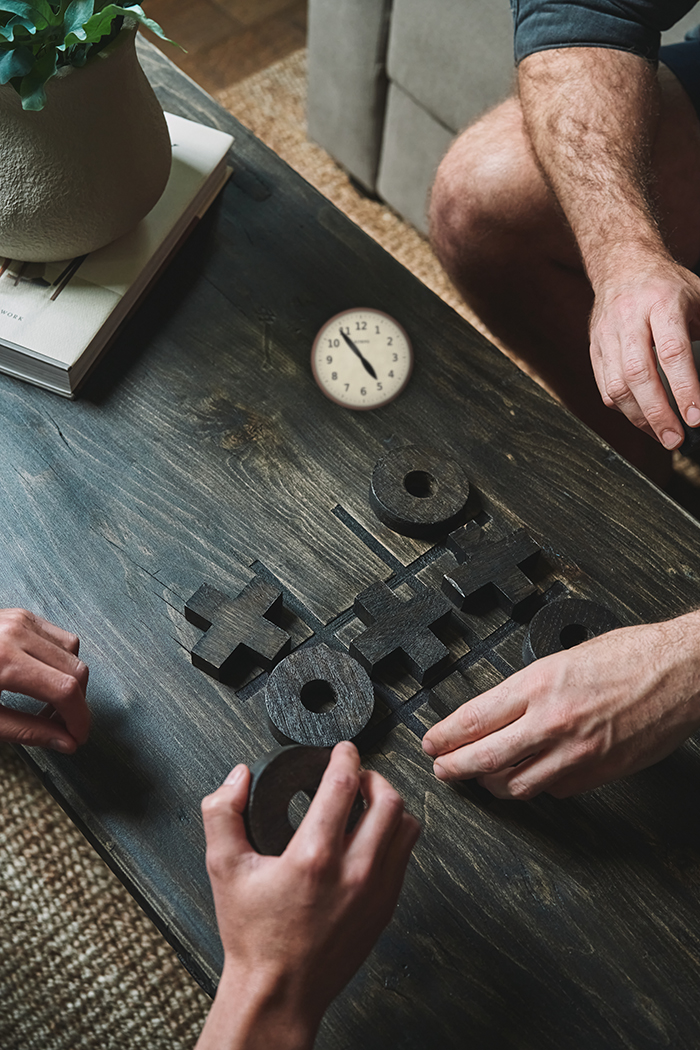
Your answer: **4:54**
